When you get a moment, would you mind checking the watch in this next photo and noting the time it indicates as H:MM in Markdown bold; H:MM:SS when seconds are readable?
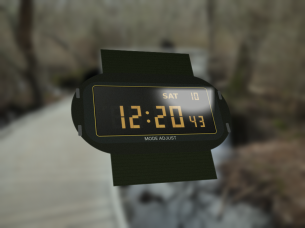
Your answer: **12:20:43**
